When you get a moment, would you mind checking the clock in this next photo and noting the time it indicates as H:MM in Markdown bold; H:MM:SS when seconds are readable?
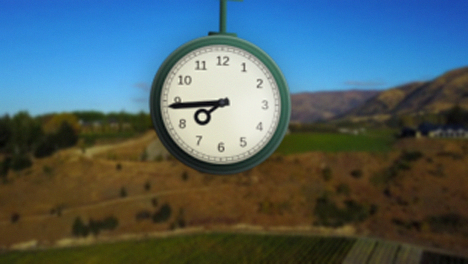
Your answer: **7:44**
